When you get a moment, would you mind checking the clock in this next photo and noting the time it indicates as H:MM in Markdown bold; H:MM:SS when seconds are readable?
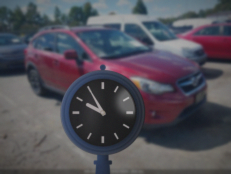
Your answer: **9:55**
